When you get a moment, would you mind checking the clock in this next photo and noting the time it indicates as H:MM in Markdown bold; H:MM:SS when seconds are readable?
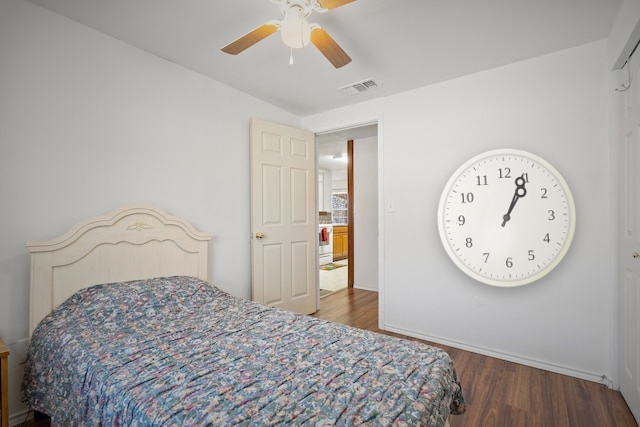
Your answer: **1:04**
